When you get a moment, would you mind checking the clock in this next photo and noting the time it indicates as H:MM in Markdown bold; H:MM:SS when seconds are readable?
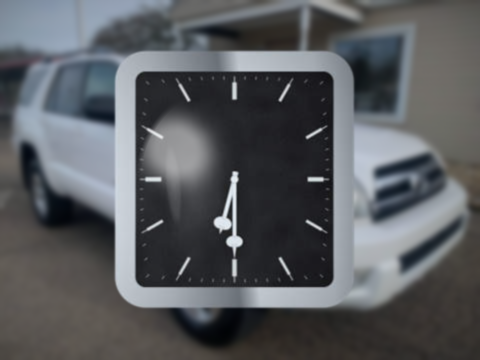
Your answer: **6:30**
